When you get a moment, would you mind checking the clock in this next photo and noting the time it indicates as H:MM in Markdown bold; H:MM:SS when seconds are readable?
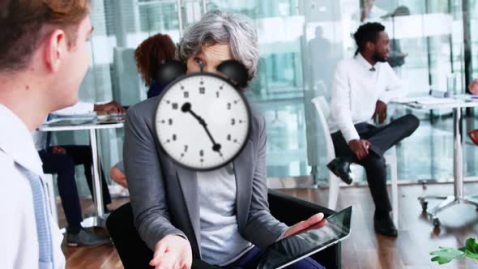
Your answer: **10:25**
